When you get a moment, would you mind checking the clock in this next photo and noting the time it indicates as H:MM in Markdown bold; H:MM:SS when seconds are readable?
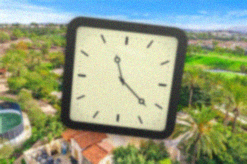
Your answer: **11:22**
